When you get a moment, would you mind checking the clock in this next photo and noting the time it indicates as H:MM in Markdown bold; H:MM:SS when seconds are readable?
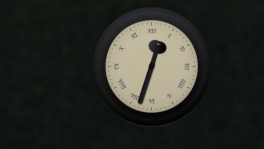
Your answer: **12:33**
